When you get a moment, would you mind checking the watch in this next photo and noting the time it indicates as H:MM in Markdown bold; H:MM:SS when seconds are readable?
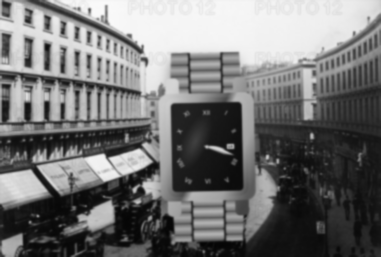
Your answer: **3:18**
